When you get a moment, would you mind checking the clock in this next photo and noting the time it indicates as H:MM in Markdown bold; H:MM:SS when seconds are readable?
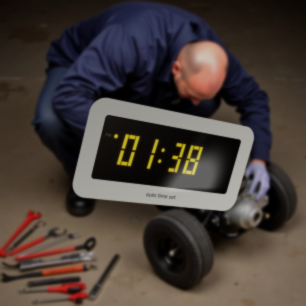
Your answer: **1:38**
